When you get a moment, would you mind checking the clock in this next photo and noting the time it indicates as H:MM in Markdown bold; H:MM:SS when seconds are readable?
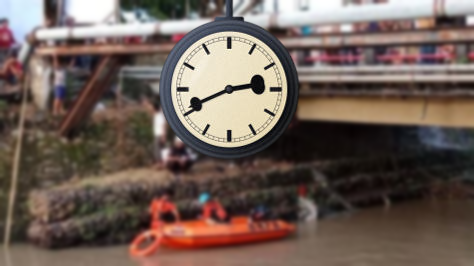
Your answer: **2:41**
